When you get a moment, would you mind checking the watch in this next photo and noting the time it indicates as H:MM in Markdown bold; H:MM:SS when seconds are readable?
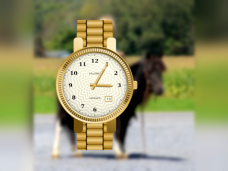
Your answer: **3:05**
